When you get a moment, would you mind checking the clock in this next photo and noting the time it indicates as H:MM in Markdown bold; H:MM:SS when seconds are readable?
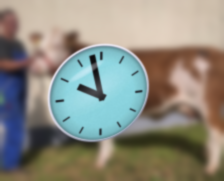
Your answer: **9:58**
